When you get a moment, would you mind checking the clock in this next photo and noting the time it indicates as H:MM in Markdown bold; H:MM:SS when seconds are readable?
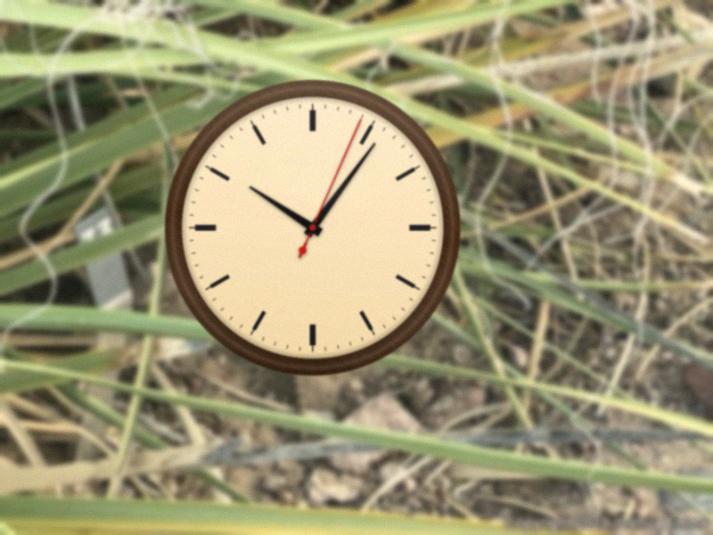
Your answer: **10:06:04**
